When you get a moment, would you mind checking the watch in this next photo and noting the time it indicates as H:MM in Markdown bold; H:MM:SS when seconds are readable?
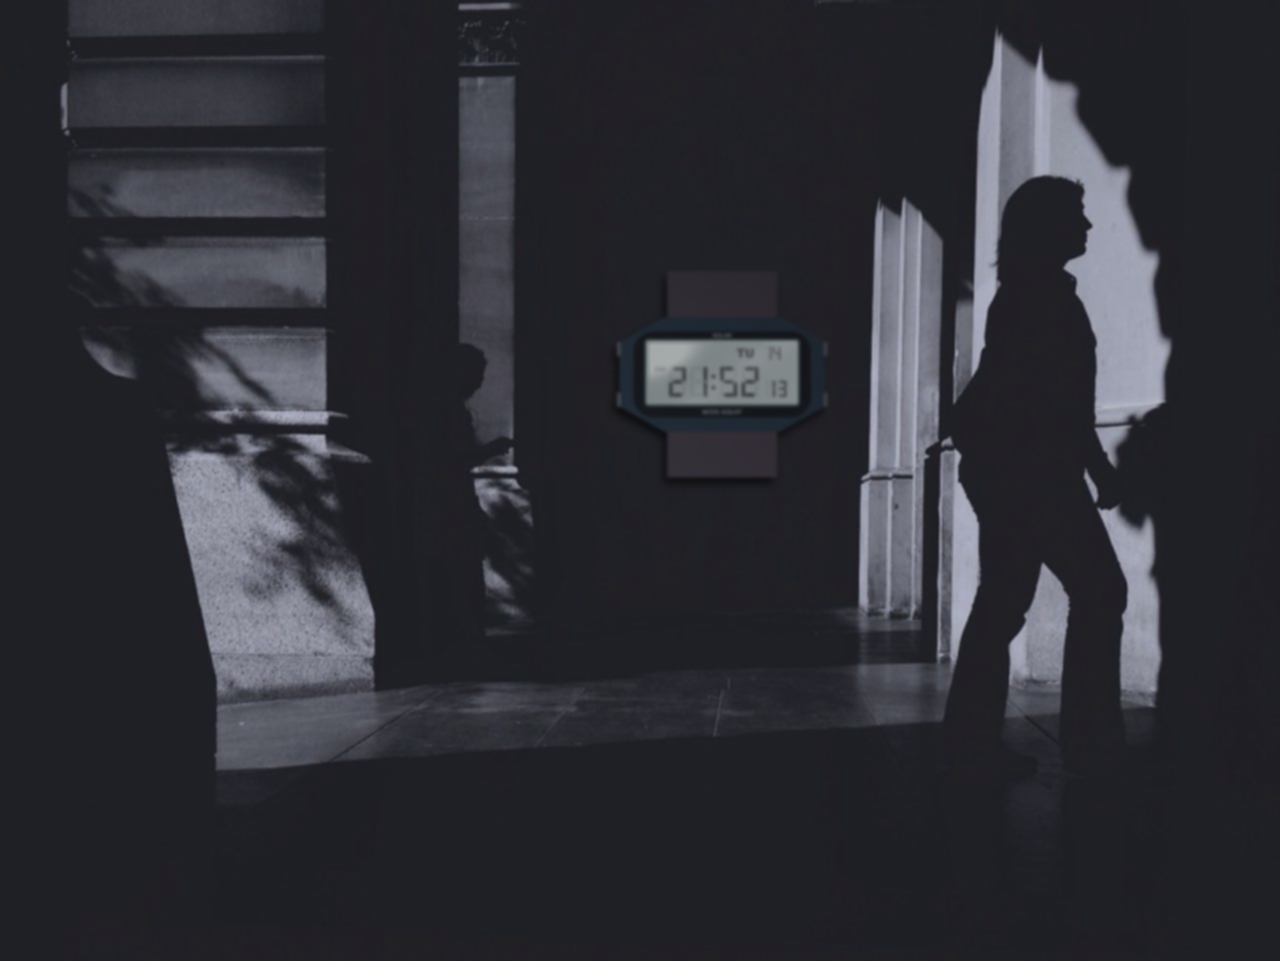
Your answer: **21:52**
